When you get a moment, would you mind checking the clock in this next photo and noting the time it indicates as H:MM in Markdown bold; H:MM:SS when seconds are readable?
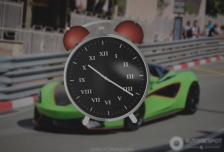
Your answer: **10:21**
